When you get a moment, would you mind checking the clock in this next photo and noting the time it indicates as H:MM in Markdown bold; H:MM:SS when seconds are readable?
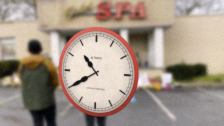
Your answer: **10:40**
